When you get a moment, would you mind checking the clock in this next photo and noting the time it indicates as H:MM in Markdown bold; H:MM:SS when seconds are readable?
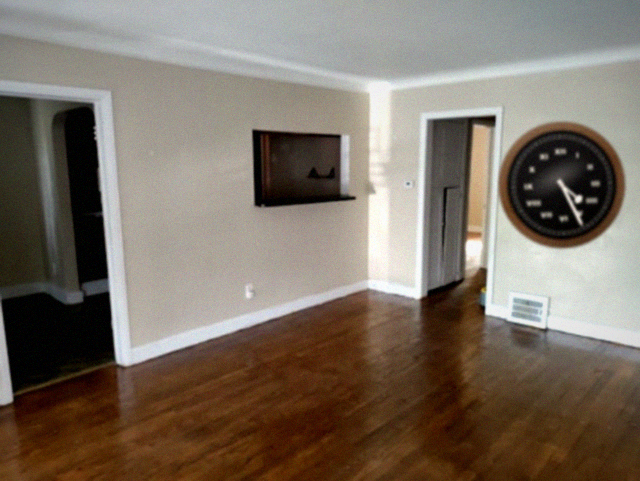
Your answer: **4:26**
